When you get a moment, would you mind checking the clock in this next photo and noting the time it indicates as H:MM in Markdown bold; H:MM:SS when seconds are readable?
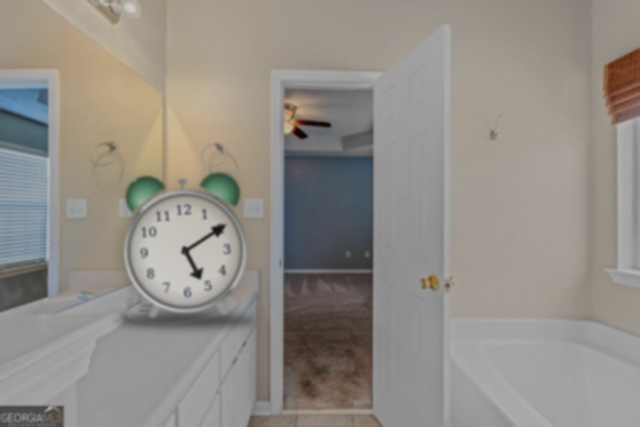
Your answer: **5:10**
